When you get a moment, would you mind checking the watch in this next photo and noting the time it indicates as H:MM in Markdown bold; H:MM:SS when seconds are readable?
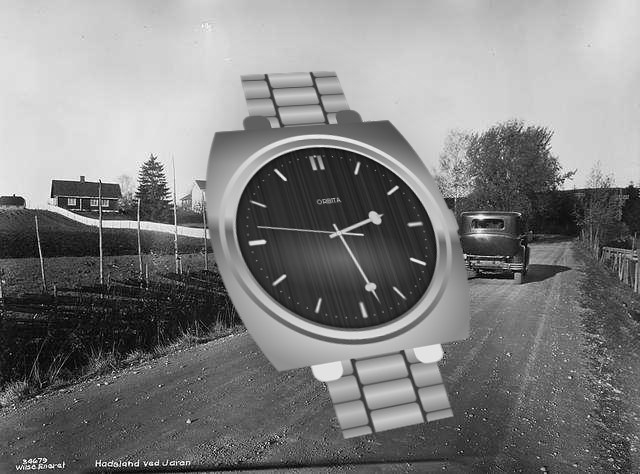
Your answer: **2:27:47**
